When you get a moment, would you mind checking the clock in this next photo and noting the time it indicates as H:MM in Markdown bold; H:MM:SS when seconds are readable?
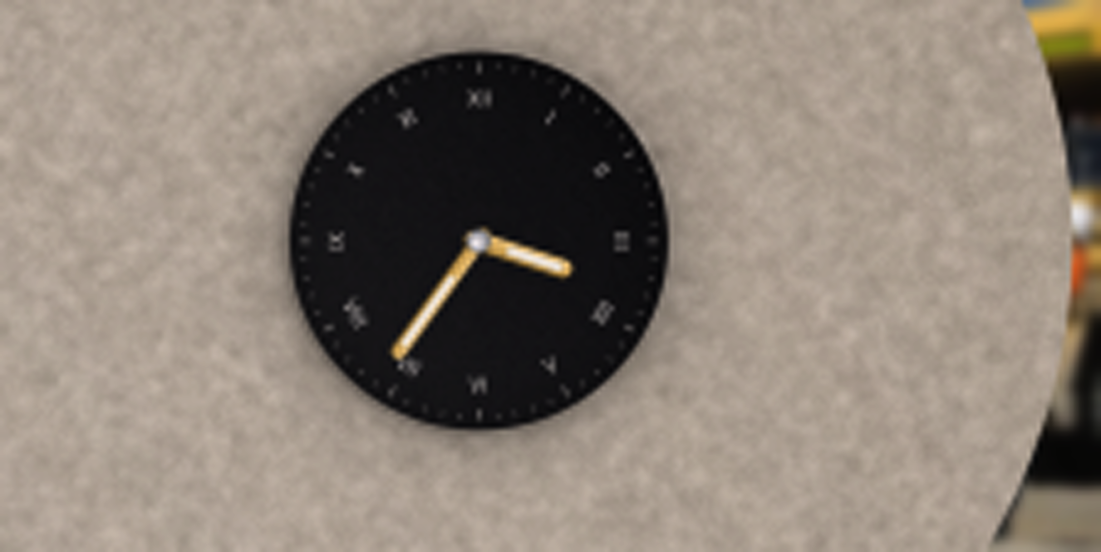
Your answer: **3:36**
